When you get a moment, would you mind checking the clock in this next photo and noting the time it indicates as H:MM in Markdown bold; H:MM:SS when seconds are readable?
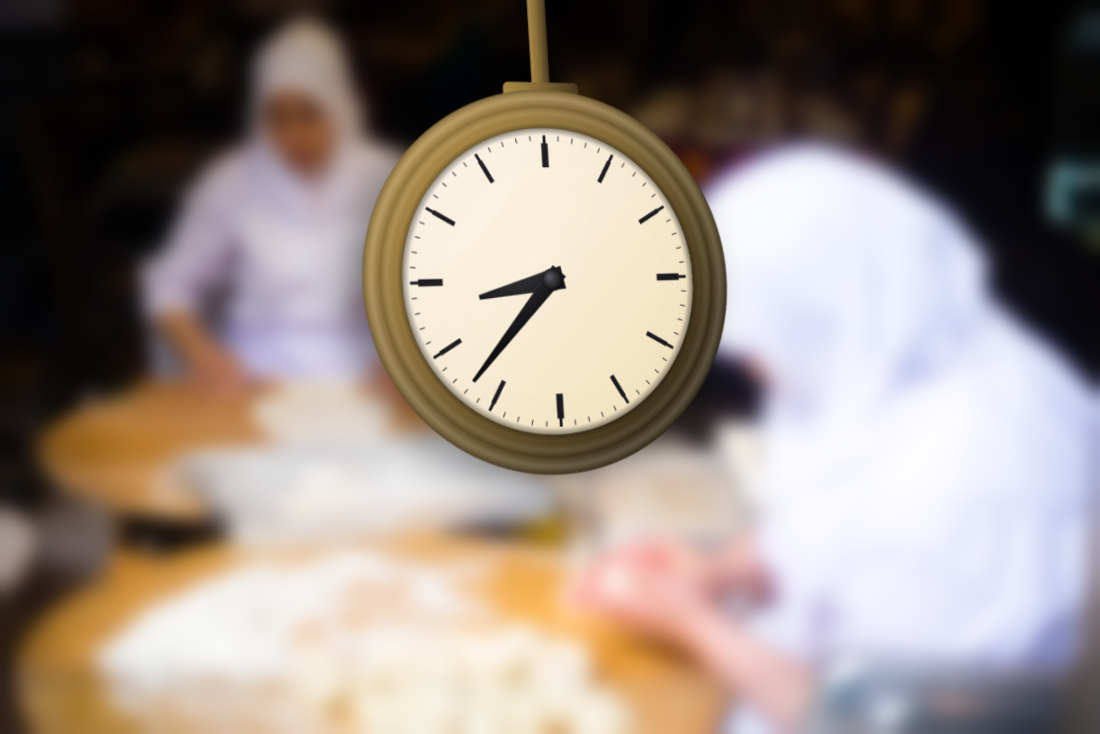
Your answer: **8:37**
